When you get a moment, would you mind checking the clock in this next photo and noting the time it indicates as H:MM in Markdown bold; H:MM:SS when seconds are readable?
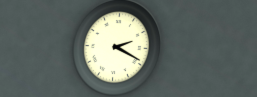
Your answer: **2:19**
